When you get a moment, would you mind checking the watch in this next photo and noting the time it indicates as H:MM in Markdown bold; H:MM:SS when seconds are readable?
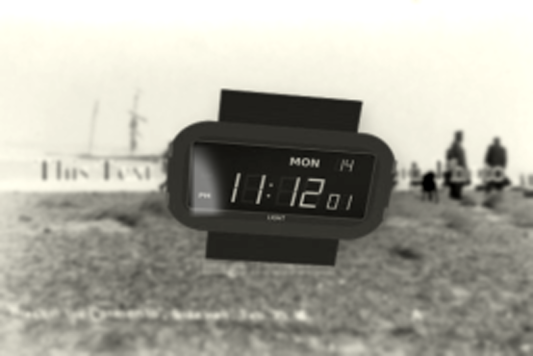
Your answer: **11:12:01**
